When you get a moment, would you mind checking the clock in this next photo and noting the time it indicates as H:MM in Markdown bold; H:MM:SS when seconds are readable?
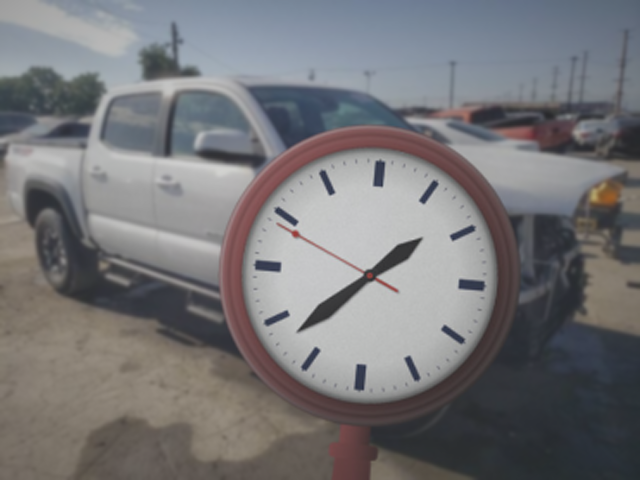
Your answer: **1:37:49**
